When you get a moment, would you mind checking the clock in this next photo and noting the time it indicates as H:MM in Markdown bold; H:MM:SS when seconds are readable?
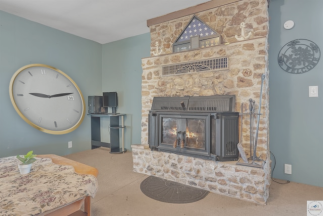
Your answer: **9:13**
